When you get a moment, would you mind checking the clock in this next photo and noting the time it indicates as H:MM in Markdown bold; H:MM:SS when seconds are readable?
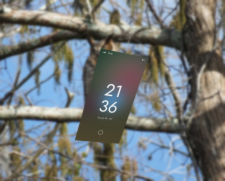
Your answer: **21:36**
